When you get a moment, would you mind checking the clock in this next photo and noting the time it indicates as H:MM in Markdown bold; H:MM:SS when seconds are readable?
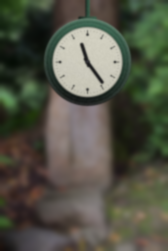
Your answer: **11:24**
